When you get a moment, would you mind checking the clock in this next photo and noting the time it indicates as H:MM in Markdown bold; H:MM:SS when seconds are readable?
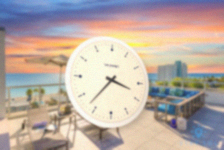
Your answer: **3:37**
